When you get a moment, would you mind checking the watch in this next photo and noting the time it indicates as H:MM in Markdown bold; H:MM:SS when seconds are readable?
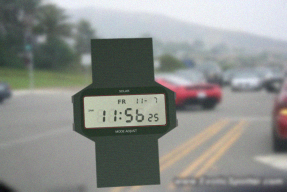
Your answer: **11:56:25**
